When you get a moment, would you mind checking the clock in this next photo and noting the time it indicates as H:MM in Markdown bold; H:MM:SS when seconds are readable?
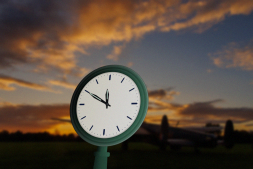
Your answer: **11:50**
